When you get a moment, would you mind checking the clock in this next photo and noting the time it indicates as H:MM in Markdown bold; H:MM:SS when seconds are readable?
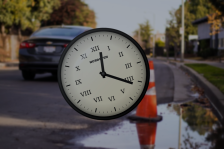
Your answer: **12:21**
